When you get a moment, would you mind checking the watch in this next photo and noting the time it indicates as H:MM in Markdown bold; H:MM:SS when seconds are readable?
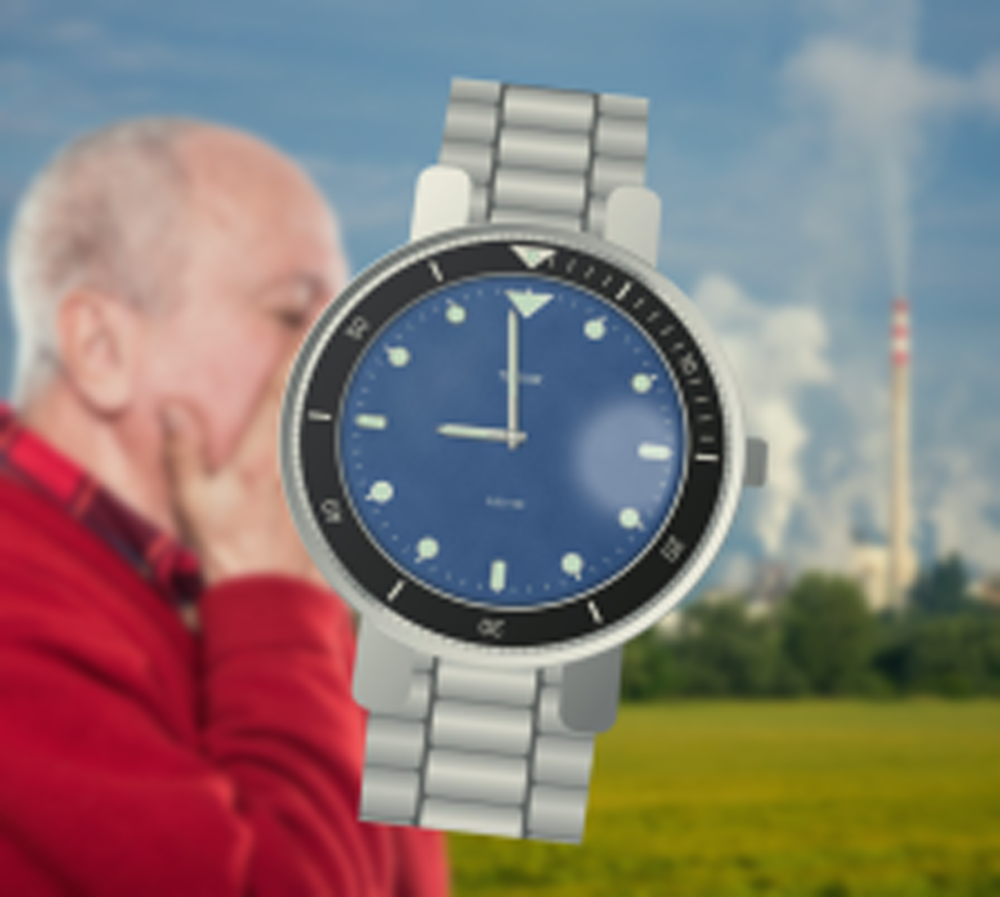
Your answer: **8:59**
